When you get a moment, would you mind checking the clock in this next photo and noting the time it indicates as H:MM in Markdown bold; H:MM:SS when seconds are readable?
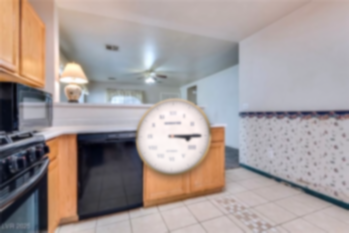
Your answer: **3:15**
